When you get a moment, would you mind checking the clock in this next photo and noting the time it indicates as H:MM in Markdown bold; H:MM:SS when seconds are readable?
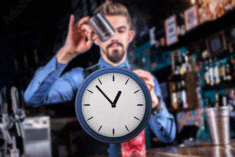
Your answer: **12:53**
